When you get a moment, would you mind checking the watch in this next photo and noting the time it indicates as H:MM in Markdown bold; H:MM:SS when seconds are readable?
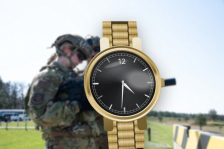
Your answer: **4:31**
